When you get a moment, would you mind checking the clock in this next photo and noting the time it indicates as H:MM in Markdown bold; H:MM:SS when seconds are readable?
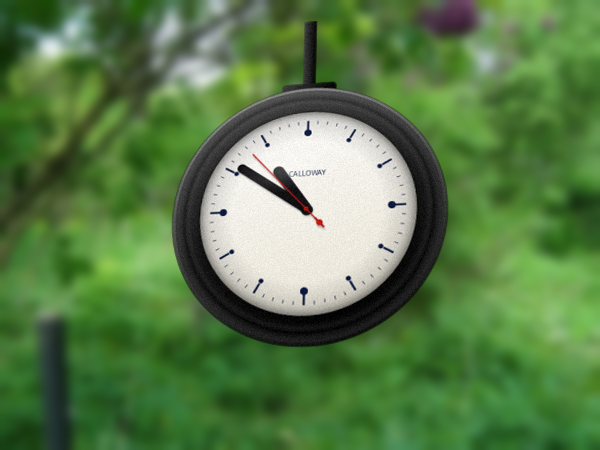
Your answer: **10:50:53**
